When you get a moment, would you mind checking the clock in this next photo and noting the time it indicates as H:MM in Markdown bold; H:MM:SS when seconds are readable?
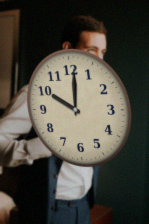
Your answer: **10:01**
